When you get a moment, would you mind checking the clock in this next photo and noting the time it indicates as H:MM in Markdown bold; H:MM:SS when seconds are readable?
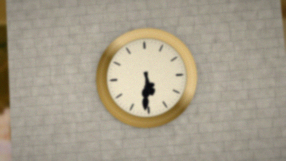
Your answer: **5:31**
